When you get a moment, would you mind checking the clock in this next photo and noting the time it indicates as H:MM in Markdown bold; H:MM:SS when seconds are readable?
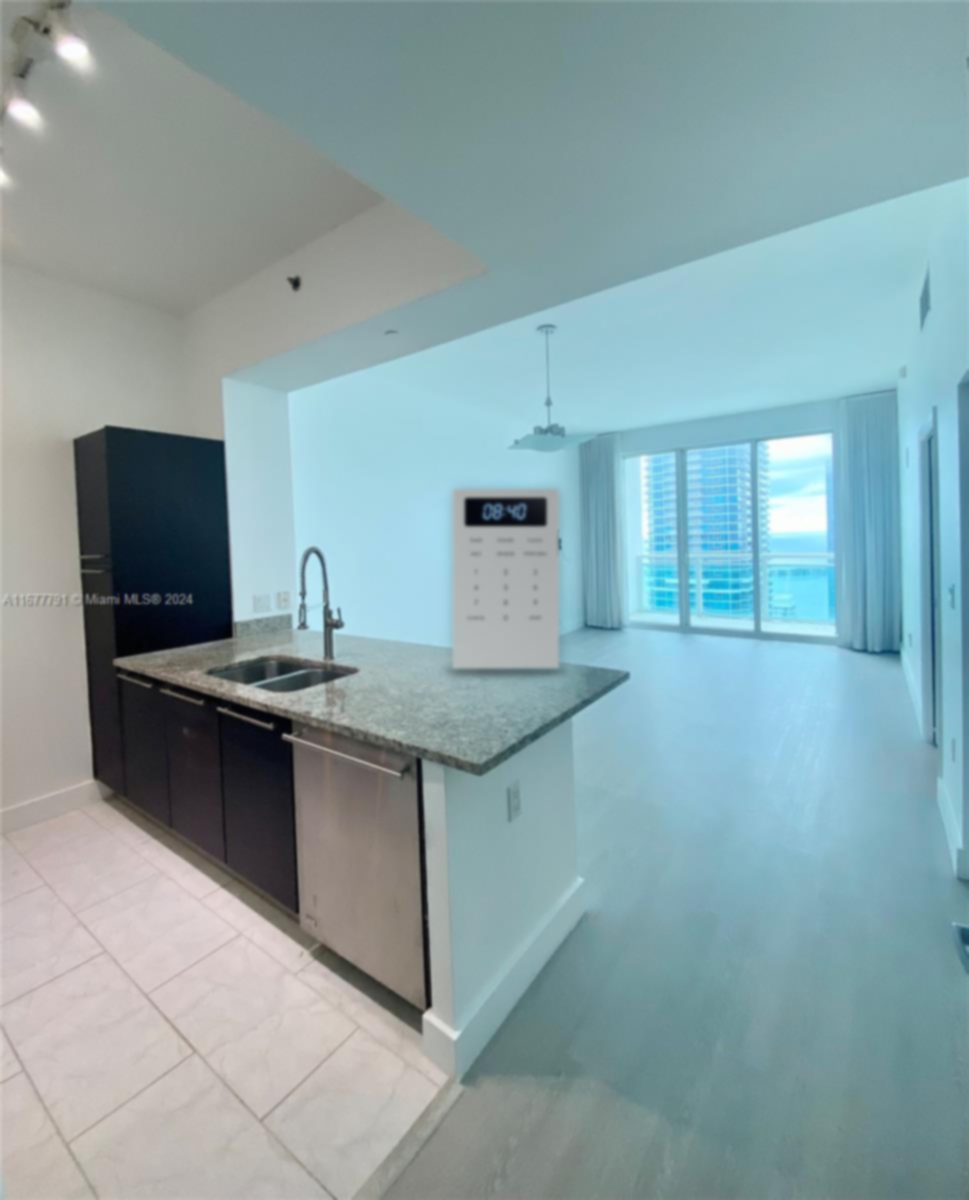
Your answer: **8:40**
